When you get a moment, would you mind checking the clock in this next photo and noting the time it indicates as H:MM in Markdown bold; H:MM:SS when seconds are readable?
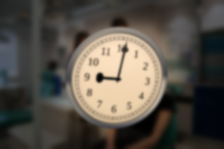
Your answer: **9:01**
